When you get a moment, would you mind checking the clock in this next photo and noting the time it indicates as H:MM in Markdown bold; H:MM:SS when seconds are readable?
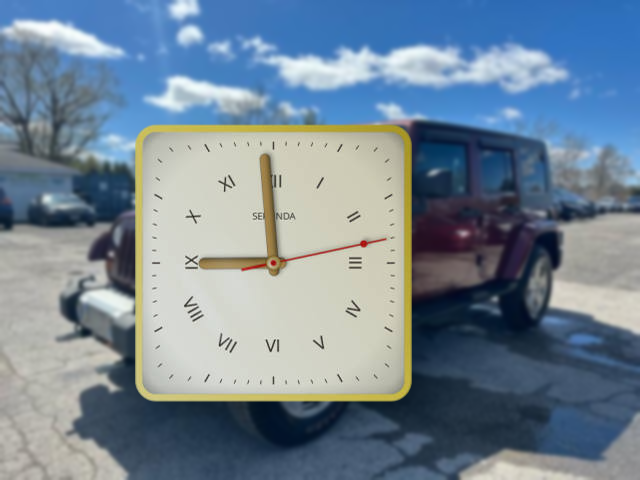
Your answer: **8:59:13**
